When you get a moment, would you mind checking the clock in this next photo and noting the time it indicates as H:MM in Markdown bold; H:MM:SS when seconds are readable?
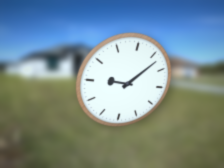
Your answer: **9:07**
